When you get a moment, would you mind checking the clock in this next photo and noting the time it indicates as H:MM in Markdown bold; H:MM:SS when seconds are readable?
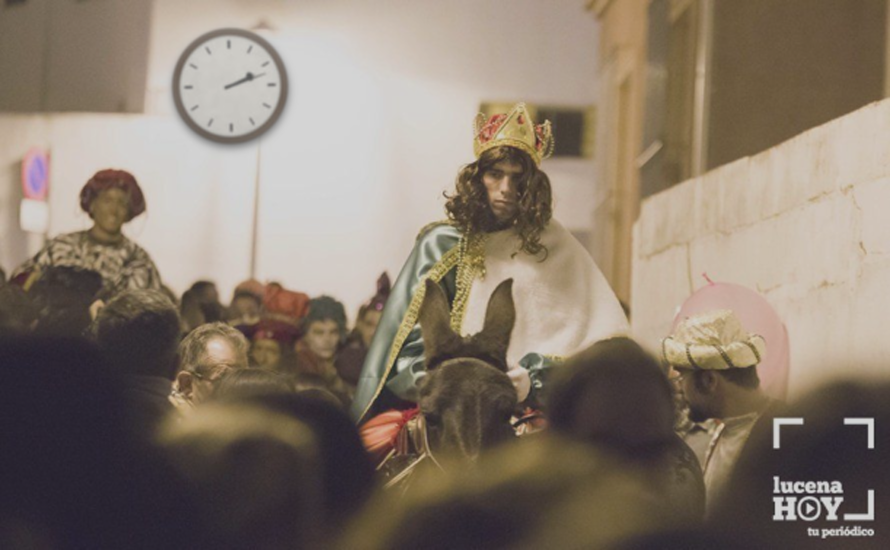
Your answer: **2:12**
